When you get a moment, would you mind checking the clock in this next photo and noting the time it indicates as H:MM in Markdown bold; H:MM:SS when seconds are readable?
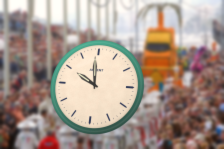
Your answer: **9:59**
